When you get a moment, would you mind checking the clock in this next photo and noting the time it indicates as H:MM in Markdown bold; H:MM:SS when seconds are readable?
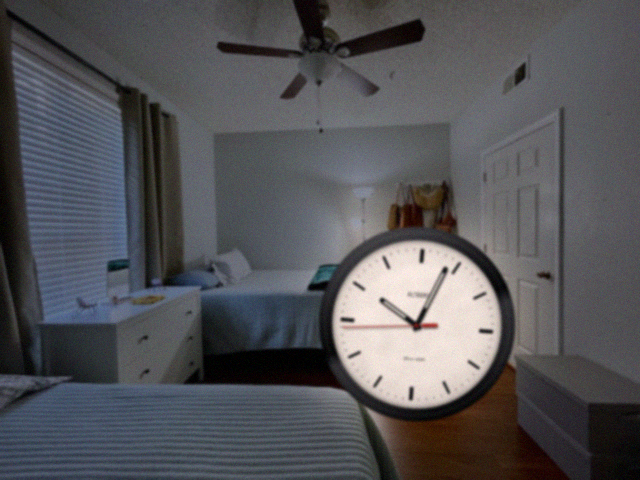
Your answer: **10:03:44**
